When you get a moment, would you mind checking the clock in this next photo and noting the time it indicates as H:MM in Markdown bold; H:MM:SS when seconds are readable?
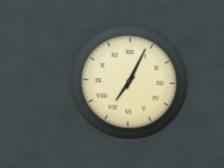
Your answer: **7:04**
